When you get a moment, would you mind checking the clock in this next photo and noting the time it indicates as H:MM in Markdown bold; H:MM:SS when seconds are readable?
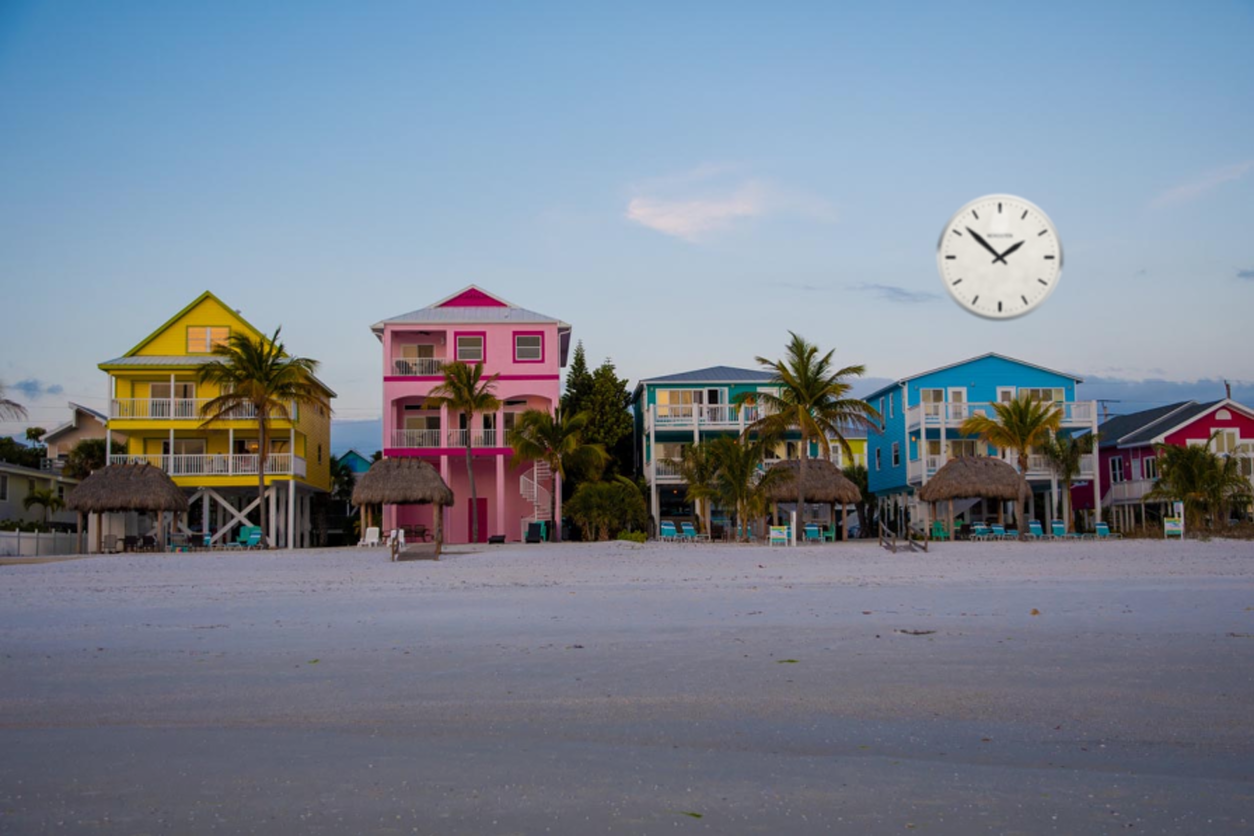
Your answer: **1:52**
